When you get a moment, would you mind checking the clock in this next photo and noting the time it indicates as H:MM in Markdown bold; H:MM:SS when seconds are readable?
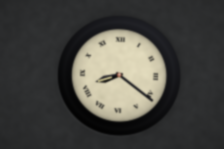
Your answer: **8:21**
